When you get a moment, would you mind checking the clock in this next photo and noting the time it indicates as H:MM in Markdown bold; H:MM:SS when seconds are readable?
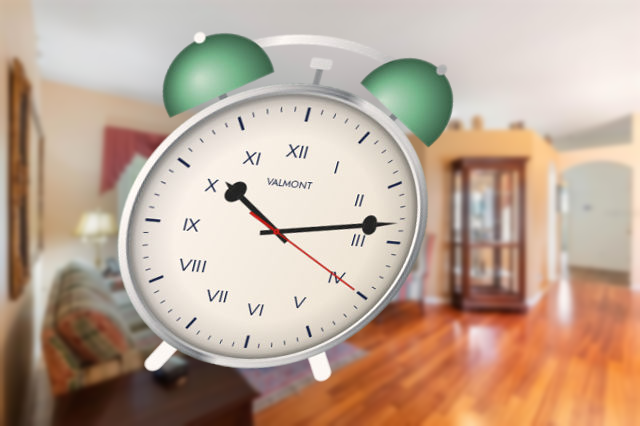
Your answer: **10:13:20**
